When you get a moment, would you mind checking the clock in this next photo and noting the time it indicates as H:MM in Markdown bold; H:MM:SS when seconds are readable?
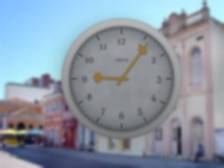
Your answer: **9:06**
